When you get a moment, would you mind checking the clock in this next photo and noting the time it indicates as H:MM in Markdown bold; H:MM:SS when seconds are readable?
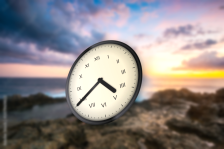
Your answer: **4:40**
